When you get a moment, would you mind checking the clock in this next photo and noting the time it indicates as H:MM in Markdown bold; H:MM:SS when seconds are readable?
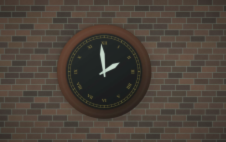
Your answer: **1:59**
